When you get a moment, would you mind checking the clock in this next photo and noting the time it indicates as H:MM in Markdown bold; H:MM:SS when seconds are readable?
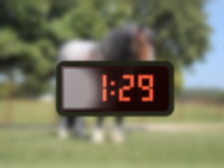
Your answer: **1:29**
